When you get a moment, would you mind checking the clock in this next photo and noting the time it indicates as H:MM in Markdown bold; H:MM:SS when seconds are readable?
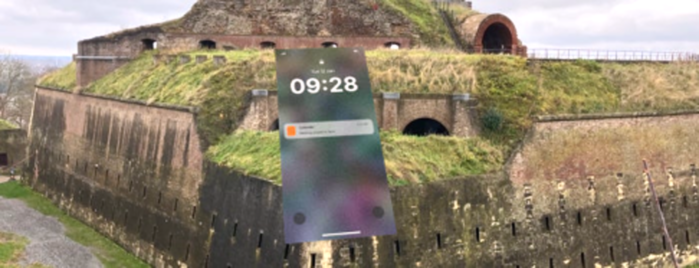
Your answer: **9:28**
